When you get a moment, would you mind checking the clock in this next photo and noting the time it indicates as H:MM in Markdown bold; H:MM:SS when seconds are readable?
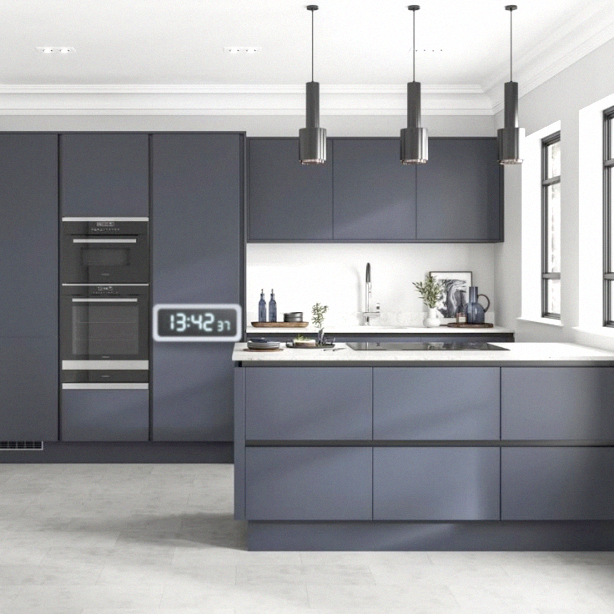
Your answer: **13:42**
